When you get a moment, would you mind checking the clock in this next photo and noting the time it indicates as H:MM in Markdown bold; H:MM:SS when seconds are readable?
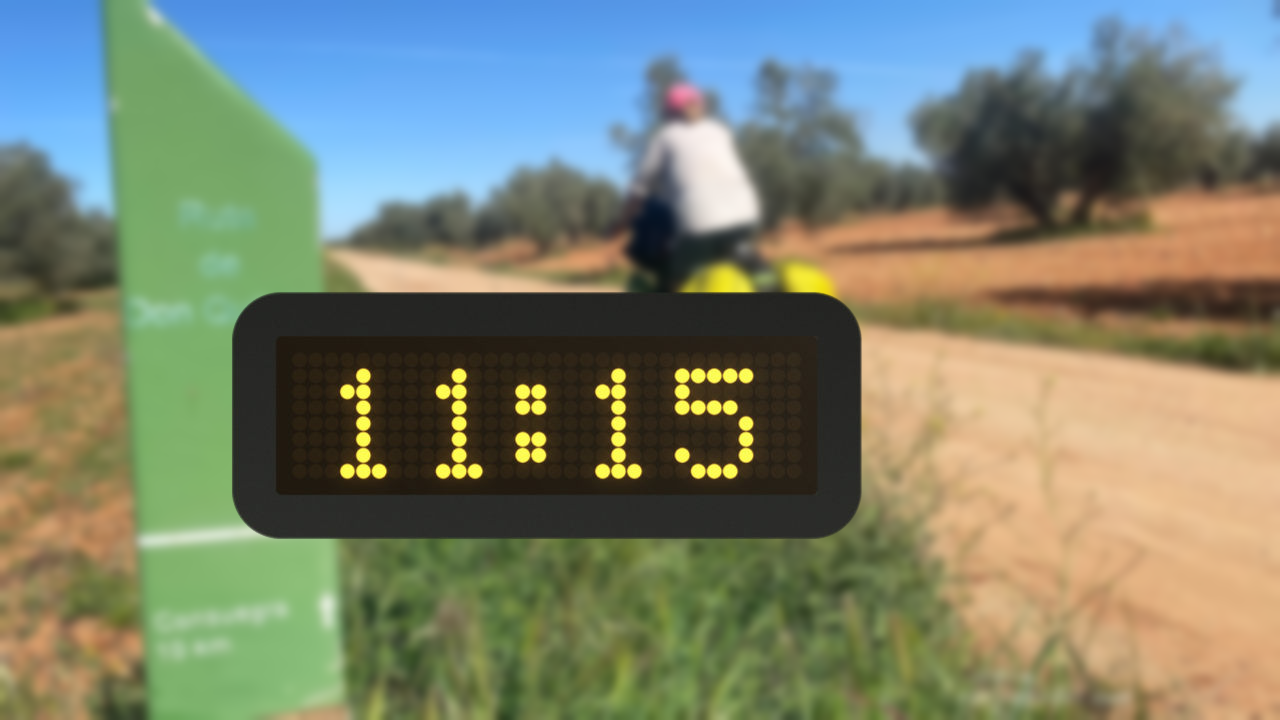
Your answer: **11:15**
